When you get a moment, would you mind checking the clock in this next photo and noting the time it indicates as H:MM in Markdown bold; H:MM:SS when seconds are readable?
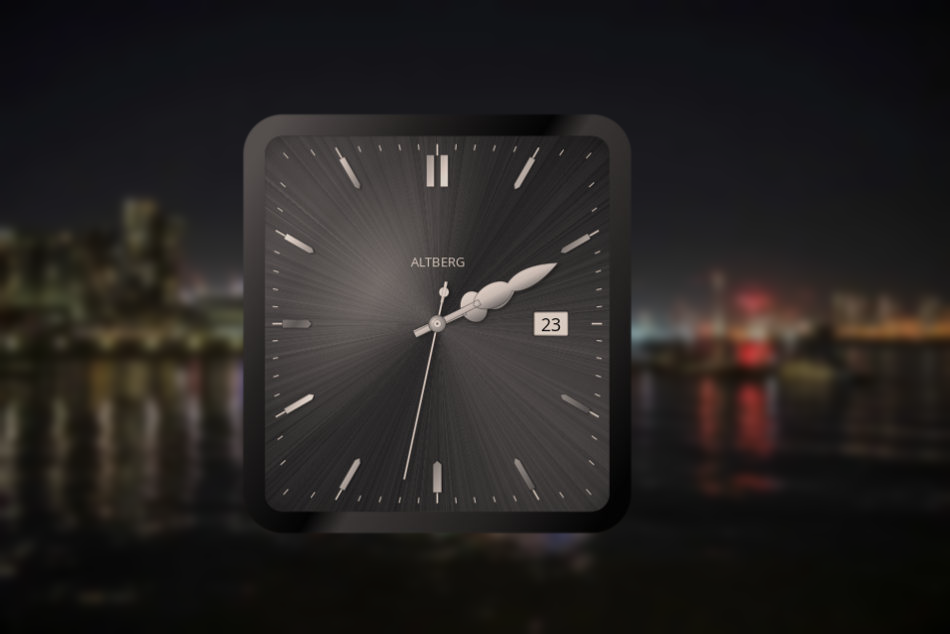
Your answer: **2:10:32**
